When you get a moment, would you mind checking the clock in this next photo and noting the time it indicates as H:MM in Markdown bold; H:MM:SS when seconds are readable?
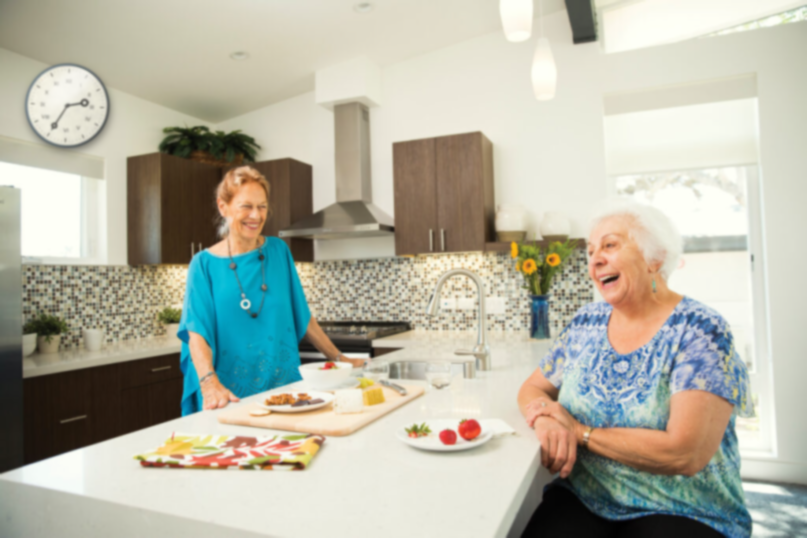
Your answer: **2:35**
